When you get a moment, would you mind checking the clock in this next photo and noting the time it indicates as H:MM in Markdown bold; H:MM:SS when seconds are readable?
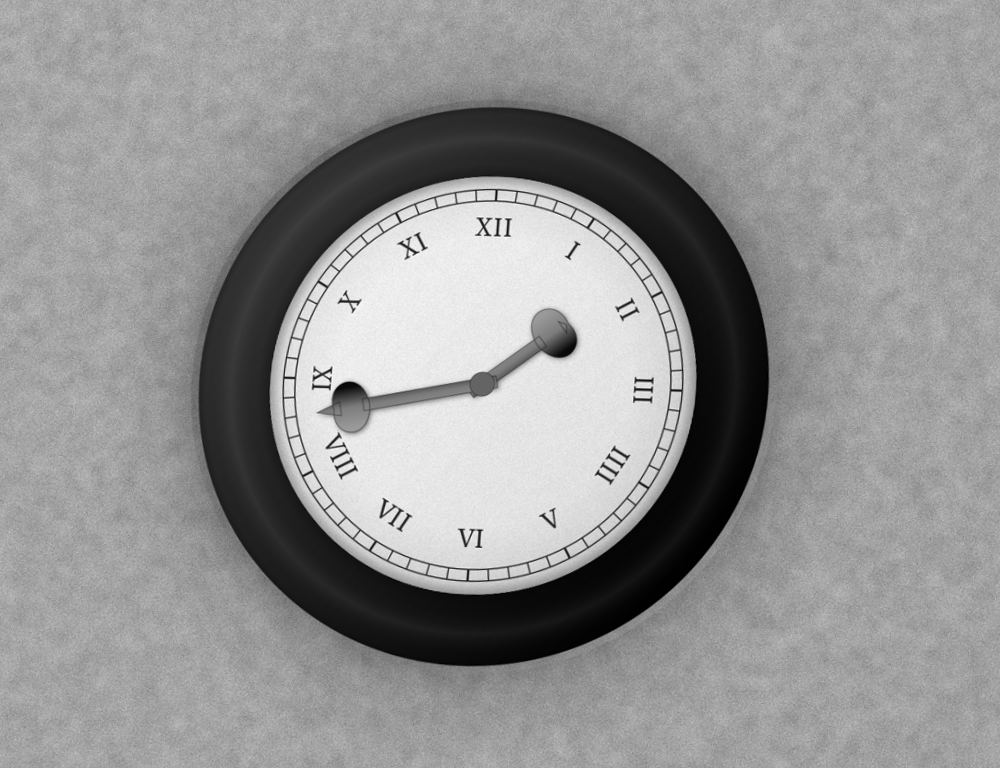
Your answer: **1:43**
